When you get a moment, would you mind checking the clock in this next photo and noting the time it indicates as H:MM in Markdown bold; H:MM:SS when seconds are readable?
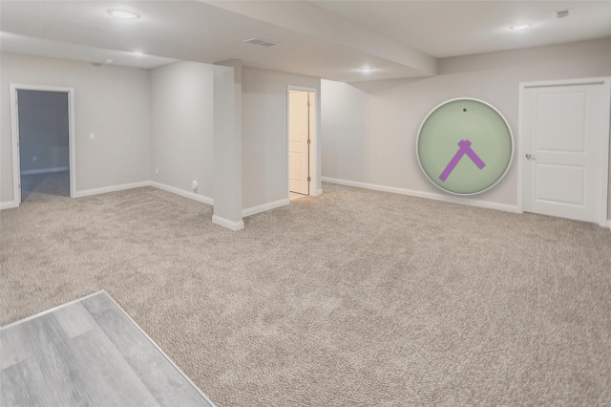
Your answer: **4:36**
